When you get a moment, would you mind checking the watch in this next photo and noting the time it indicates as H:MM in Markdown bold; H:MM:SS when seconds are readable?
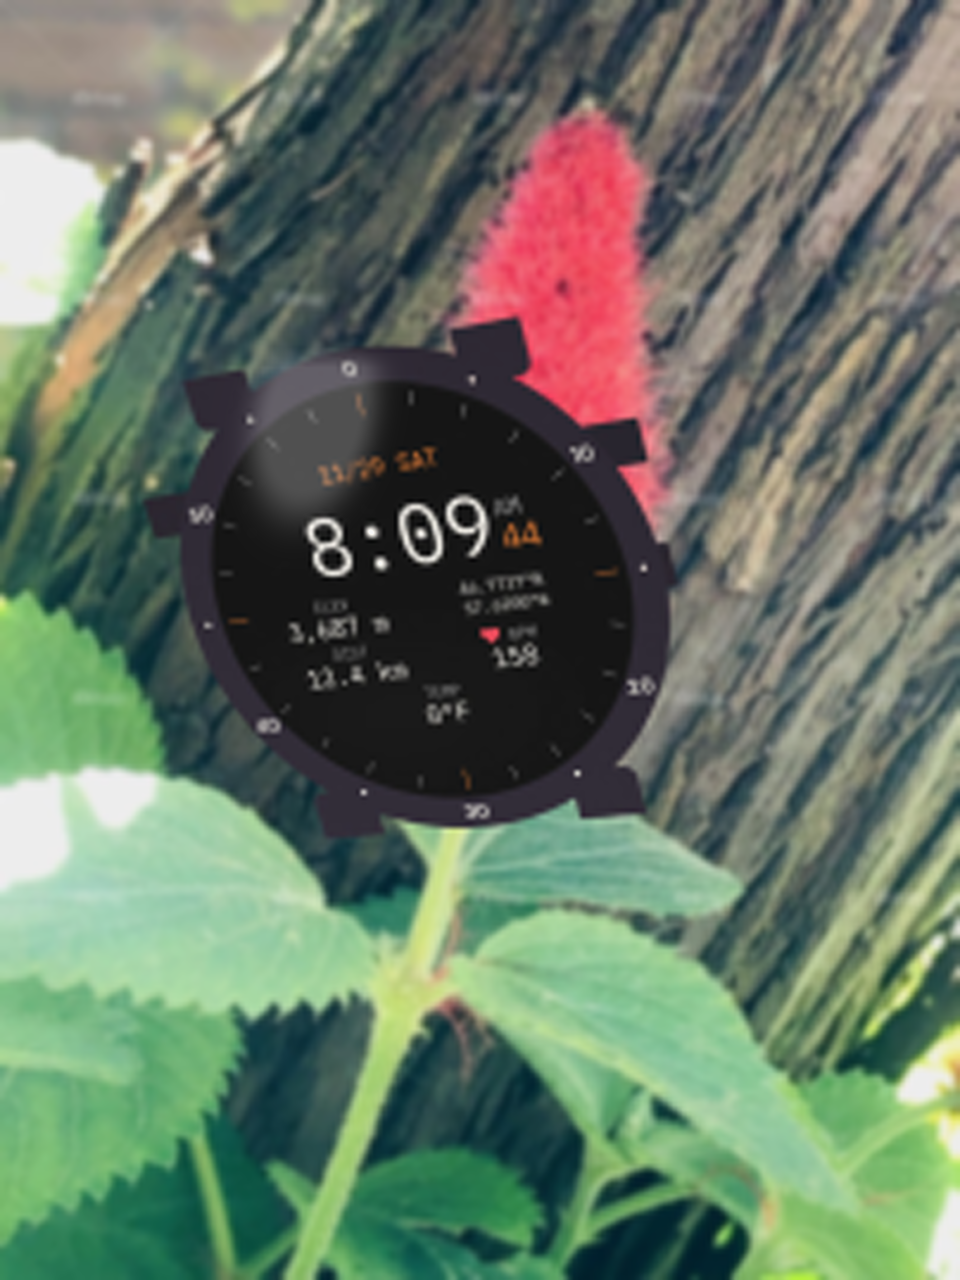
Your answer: **8:09**
